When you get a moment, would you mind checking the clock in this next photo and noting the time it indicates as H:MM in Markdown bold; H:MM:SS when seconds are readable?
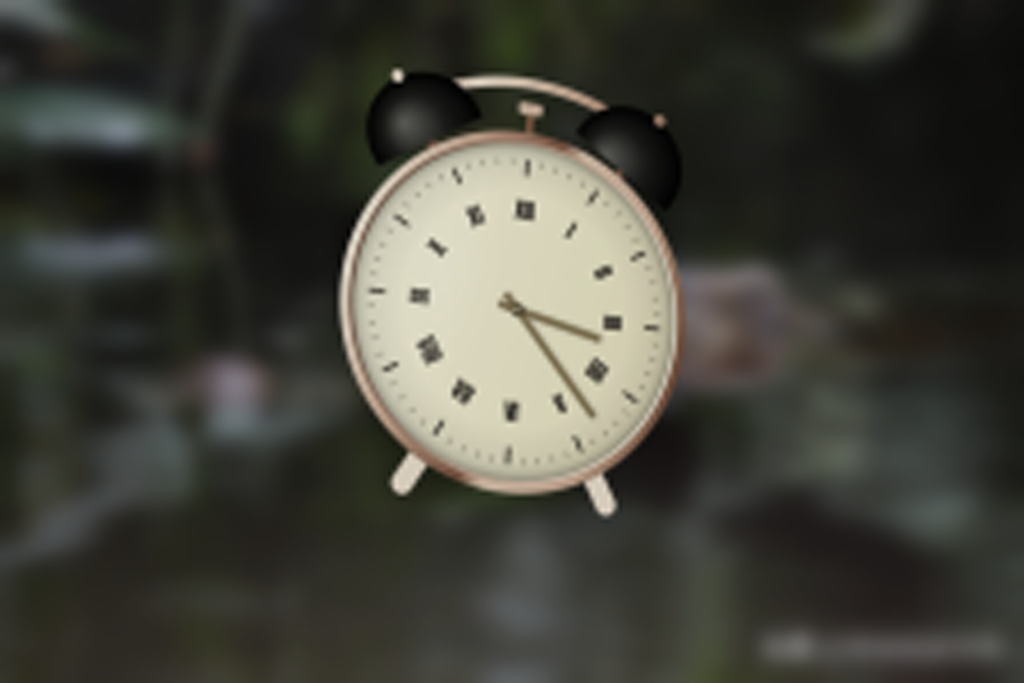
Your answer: **3:23**
